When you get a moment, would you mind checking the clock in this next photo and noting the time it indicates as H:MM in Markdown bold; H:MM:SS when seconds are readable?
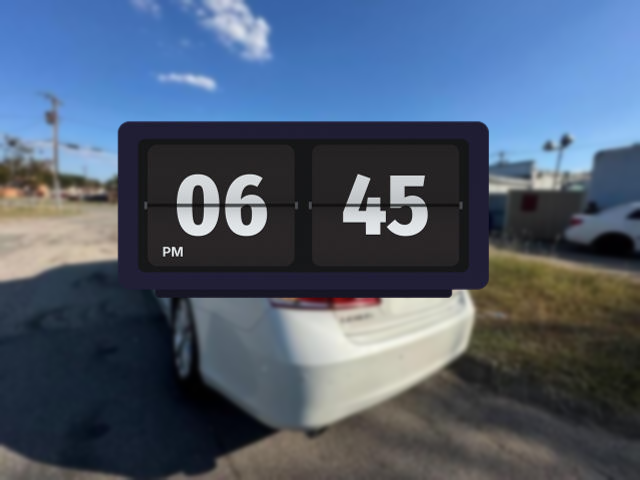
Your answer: **6:45**
